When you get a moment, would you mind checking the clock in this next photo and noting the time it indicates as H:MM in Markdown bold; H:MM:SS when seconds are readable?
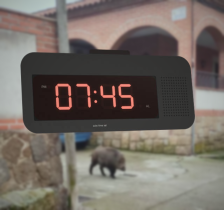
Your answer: **7:45**
